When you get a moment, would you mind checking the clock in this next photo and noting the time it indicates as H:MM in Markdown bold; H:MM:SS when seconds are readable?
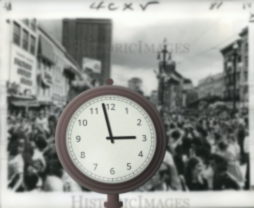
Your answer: **2:58**
